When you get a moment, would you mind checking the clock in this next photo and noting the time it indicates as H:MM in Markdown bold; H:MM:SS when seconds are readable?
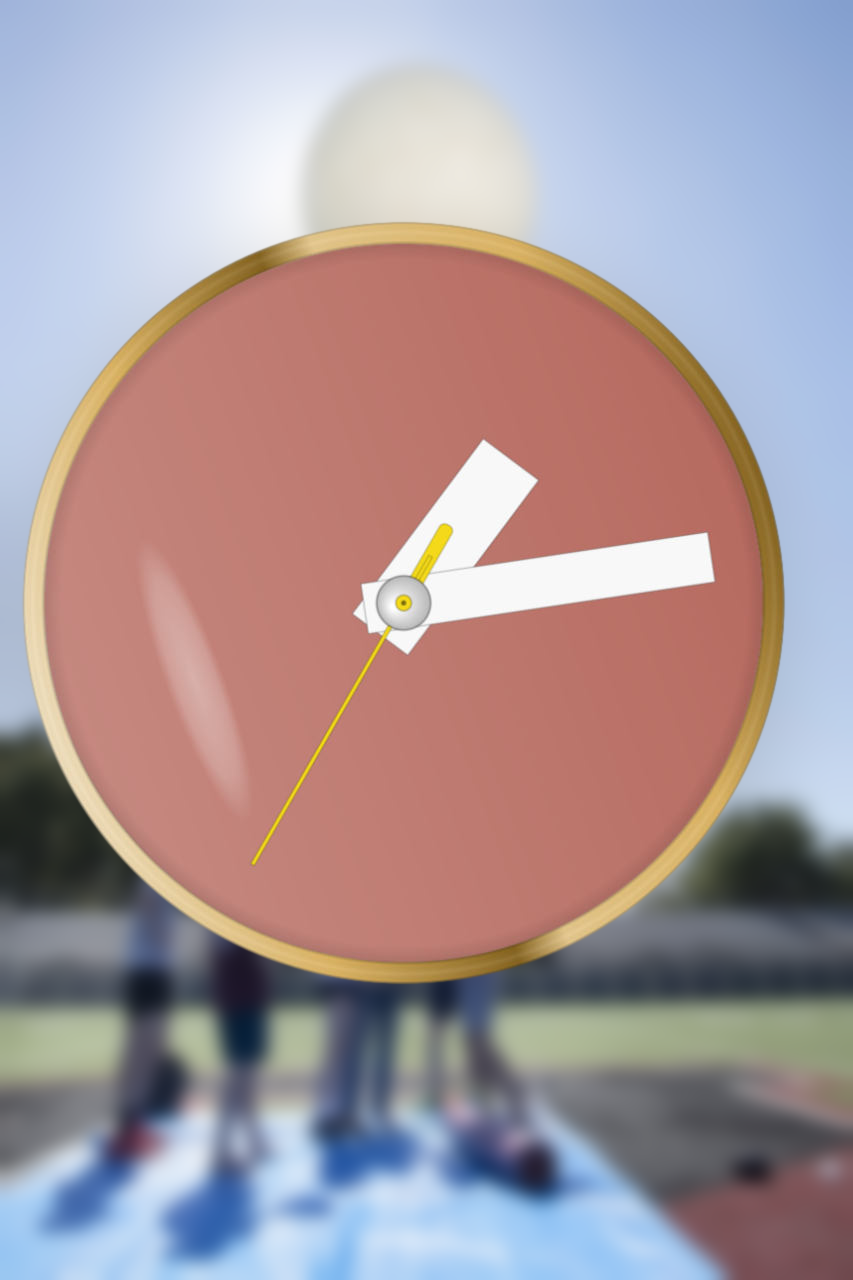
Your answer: **1:13:35**
